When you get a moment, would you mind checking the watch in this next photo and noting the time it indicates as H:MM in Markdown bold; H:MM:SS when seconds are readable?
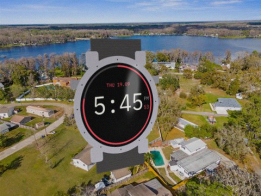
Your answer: **5:45**
